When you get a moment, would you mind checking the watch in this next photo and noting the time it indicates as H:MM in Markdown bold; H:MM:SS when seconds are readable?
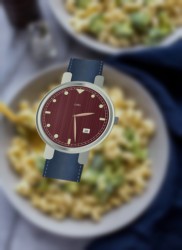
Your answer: **2:28**
